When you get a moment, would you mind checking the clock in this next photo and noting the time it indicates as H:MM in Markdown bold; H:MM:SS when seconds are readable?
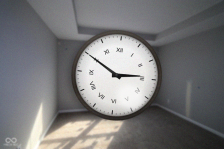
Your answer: **2:50**
